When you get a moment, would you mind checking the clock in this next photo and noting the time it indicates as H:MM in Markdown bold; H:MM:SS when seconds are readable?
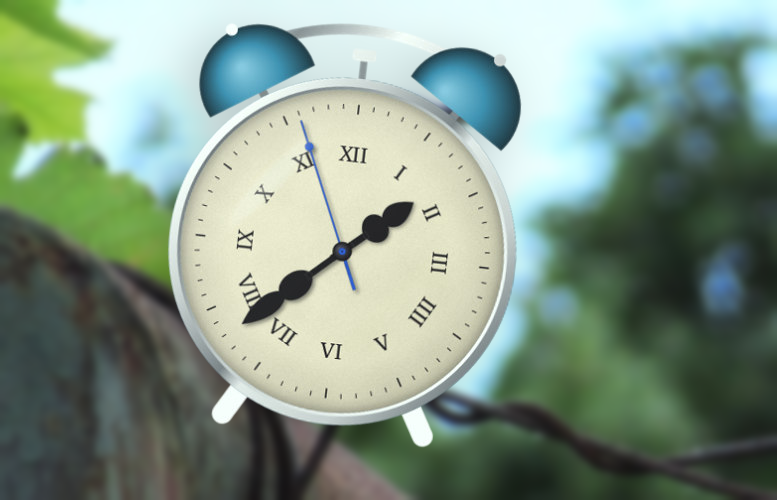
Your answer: **1:37:56**
